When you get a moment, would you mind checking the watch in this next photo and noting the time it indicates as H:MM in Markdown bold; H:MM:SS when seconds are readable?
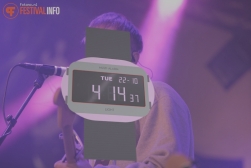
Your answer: **4:14:37**
